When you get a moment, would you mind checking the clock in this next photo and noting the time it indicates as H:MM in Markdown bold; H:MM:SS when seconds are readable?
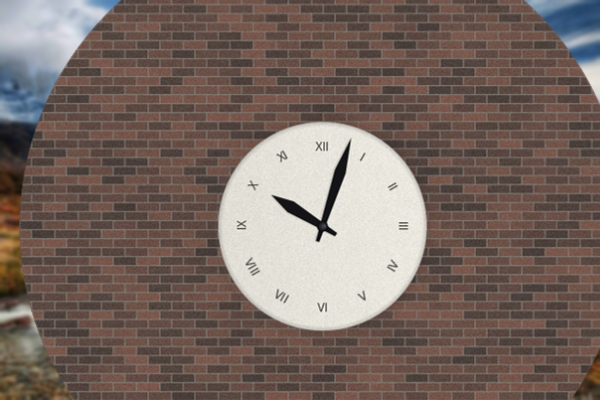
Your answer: **10:03**
